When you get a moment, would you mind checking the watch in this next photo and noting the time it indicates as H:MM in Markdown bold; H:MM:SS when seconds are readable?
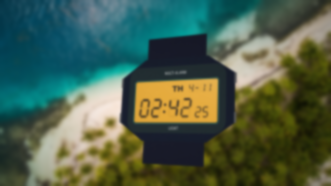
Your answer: **2:42**
